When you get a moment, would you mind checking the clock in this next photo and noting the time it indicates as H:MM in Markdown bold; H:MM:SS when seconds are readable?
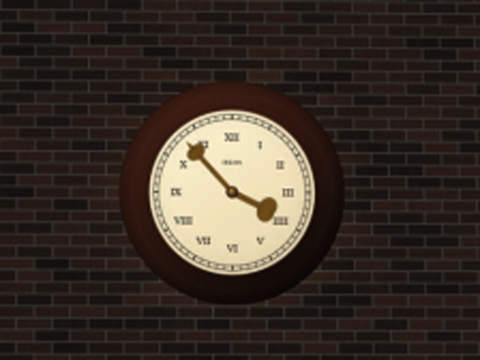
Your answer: **3:53**
